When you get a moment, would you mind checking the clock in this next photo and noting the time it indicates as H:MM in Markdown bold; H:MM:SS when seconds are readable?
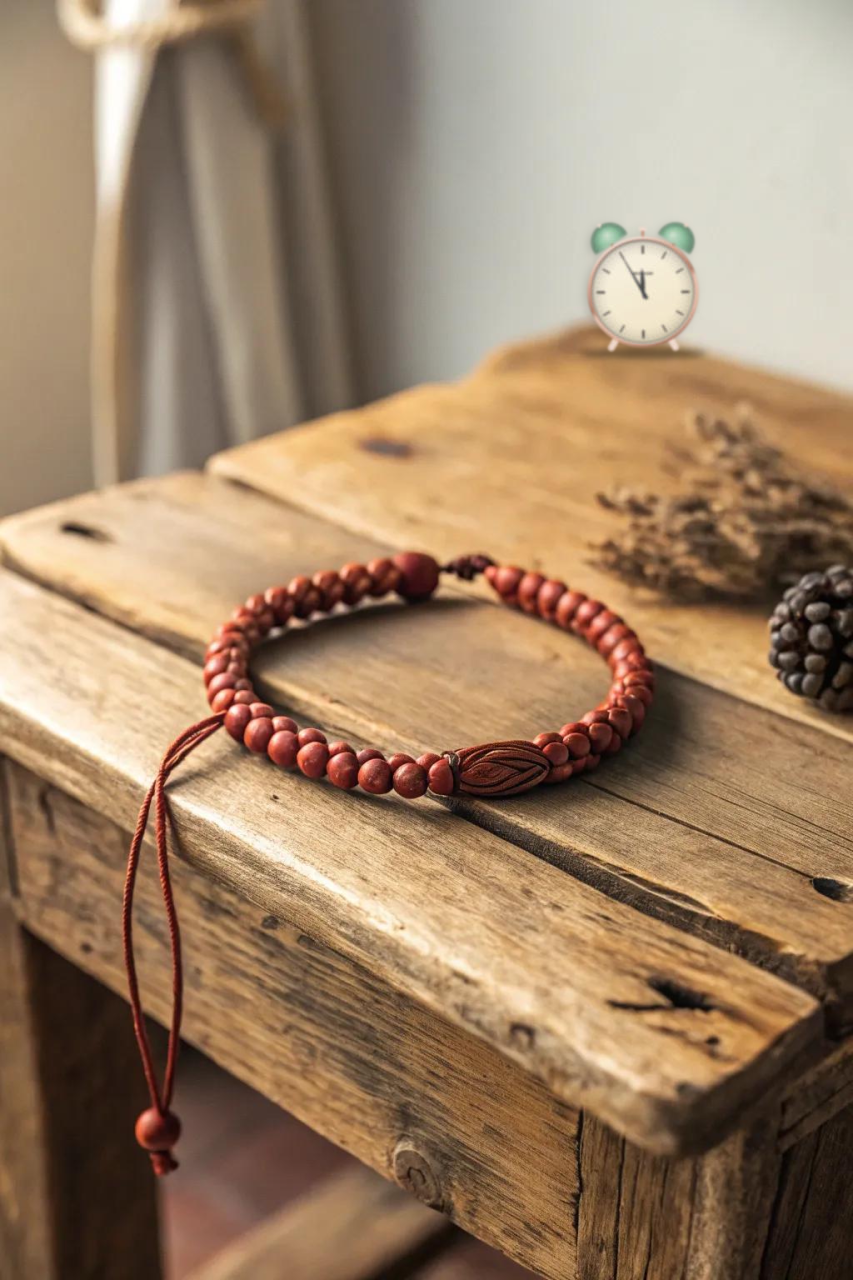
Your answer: **11:55**
